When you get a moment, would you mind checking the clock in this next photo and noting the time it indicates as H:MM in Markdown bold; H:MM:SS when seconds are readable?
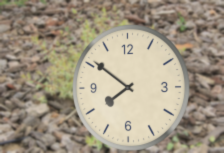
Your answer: **7:51**
